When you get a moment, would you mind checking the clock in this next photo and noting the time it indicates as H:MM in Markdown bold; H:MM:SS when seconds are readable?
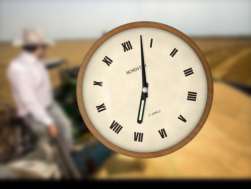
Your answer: **7:03**
